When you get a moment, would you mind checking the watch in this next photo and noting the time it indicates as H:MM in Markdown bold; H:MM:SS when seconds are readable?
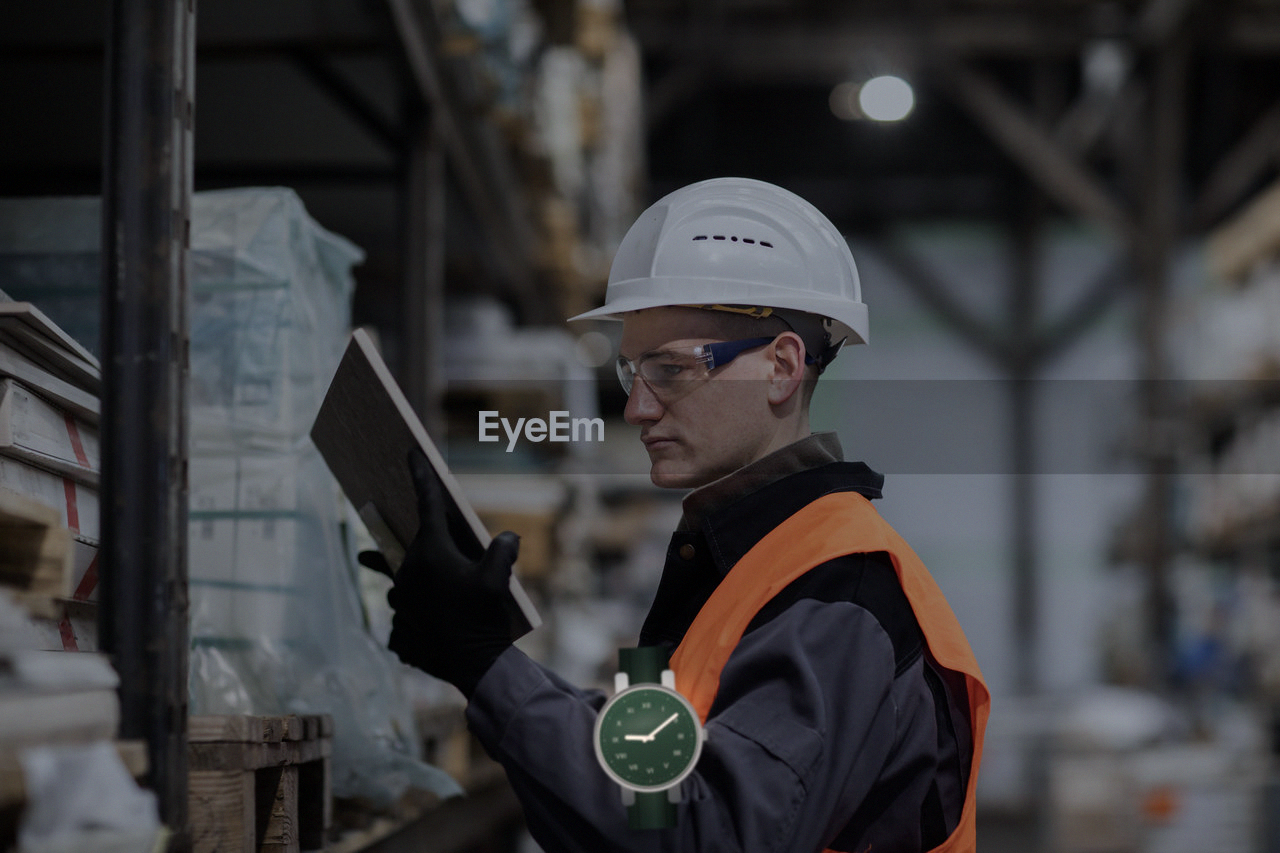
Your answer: **9:09**
